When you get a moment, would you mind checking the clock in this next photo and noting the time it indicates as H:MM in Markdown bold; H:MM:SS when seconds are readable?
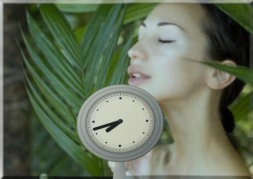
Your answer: **7:42**
